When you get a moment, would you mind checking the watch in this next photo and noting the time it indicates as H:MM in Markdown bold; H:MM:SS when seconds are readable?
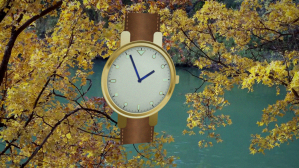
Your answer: **1:56**
